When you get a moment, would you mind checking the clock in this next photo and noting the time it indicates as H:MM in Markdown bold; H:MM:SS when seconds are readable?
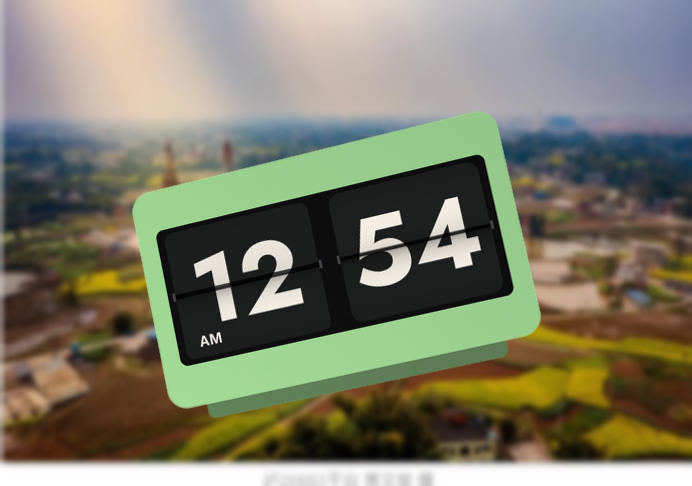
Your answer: **12:54**
